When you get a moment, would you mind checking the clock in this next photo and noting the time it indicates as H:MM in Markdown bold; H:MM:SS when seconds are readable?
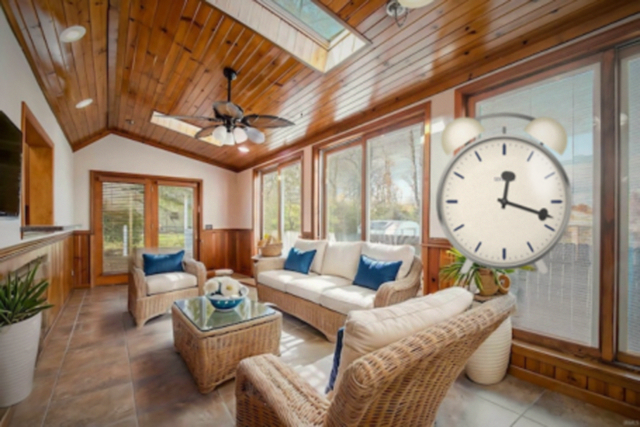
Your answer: **12:18**
